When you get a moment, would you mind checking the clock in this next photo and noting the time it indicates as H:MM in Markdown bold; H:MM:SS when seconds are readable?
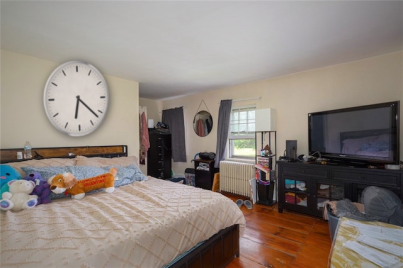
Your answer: **6:22**
